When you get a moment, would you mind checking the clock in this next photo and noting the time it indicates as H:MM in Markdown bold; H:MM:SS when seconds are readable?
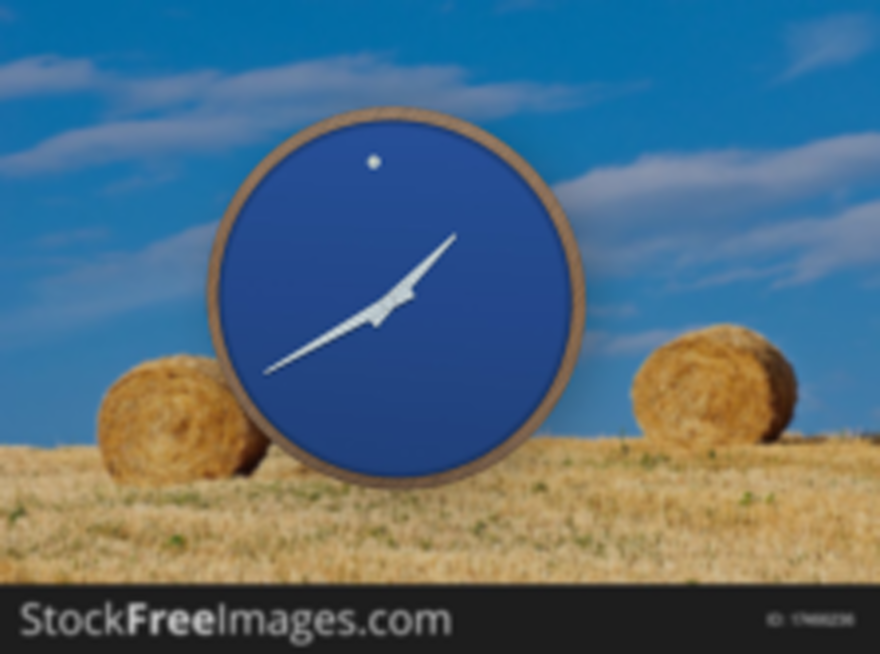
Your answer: **1:41**
